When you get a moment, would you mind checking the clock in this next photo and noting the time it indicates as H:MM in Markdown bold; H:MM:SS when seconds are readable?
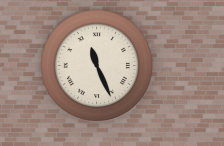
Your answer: **11:26**
